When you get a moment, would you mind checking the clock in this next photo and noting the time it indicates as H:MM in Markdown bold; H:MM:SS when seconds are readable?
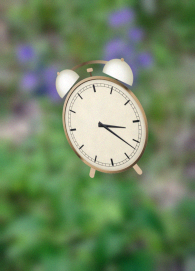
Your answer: **3:22**
